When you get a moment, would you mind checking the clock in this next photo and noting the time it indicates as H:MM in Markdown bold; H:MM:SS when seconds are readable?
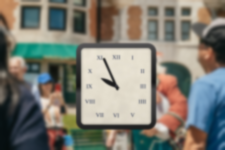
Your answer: **9:56**
